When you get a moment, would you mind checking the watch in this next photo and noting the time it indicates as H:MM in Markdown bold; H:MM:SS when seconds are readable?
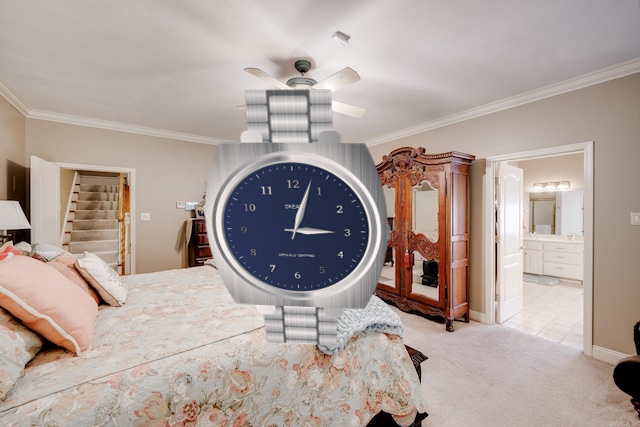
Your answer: **3:03**
